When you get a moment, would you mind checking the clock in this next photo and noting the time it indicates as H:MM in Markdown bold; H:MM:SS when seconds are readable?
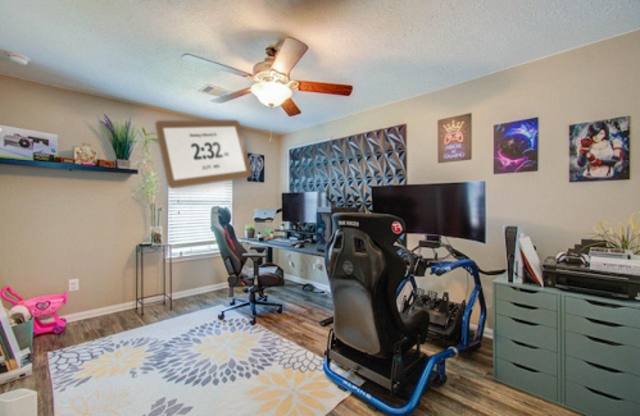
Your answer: **2:32**
